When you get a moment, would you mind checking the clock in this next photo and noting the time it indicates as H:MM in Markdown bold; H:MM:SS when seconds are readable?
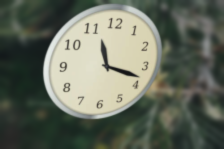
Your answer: **11:18**
